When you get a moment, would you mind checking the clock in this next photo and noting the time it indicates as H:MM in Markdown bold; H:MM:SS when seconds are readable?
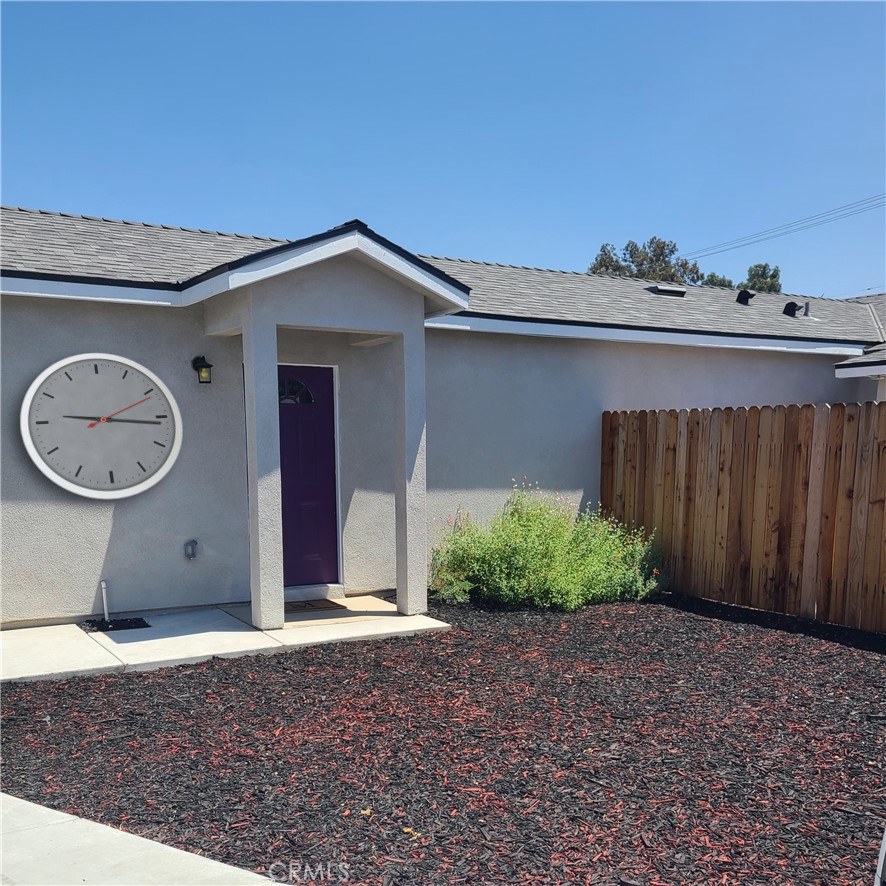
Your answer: **9:16:11**
